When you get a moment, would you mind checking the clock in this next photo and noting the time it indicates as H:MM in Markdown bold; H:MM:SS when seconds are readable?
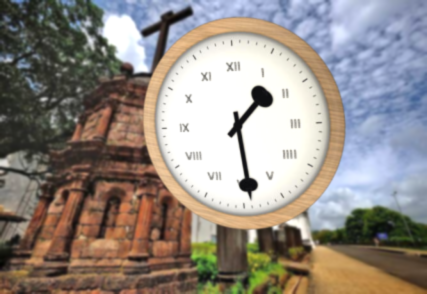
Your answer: **1:29**
